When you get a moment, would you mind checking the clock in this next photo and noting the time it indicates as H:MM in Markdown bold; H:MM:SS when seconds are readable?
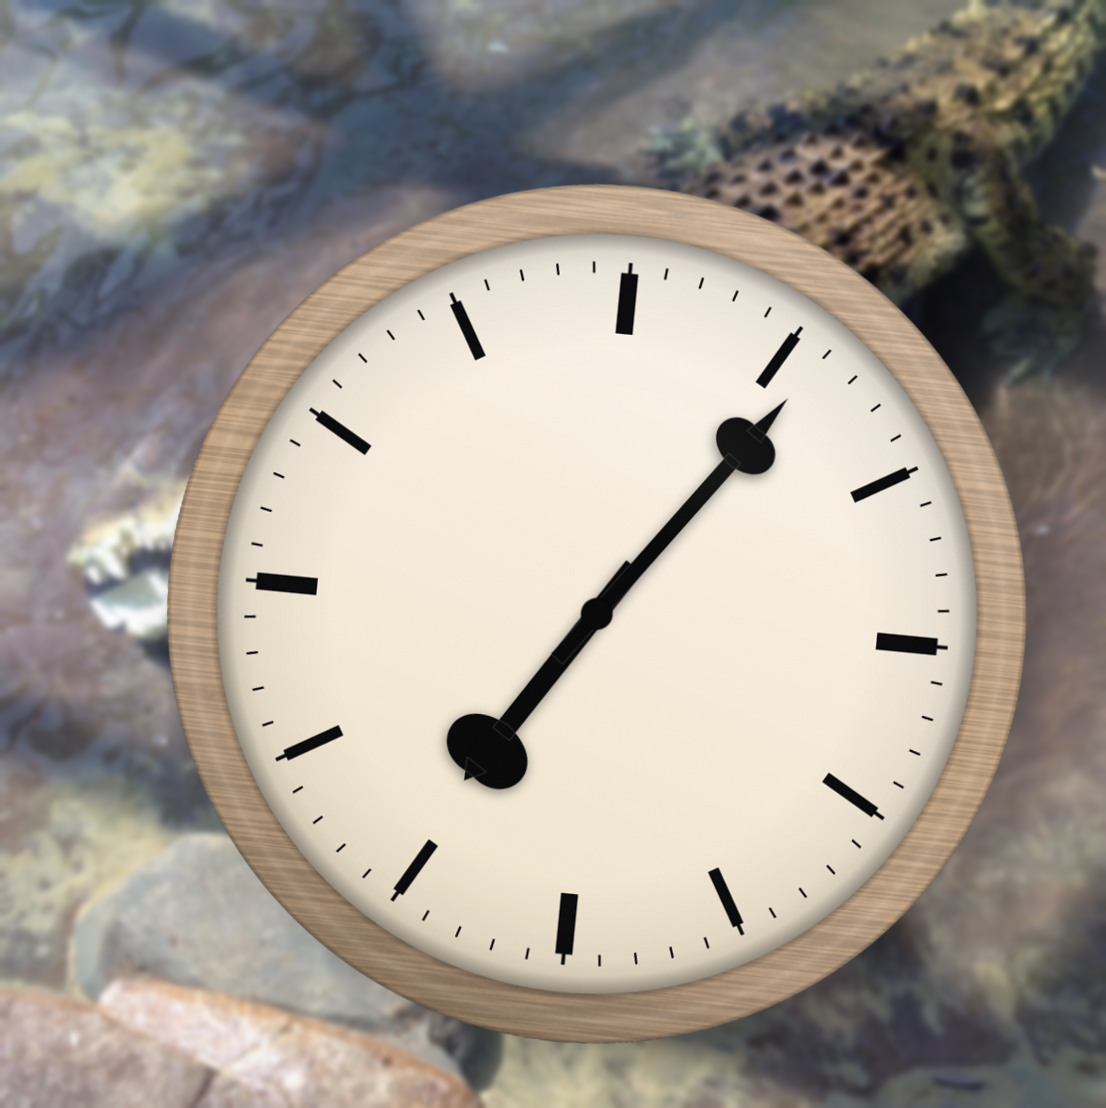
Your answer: **7:06**
